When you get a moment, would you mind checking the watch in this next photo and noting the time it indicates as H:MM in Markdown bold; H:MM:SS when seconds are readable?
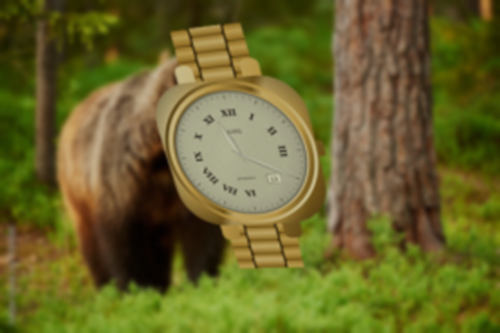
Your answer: **11:20**
